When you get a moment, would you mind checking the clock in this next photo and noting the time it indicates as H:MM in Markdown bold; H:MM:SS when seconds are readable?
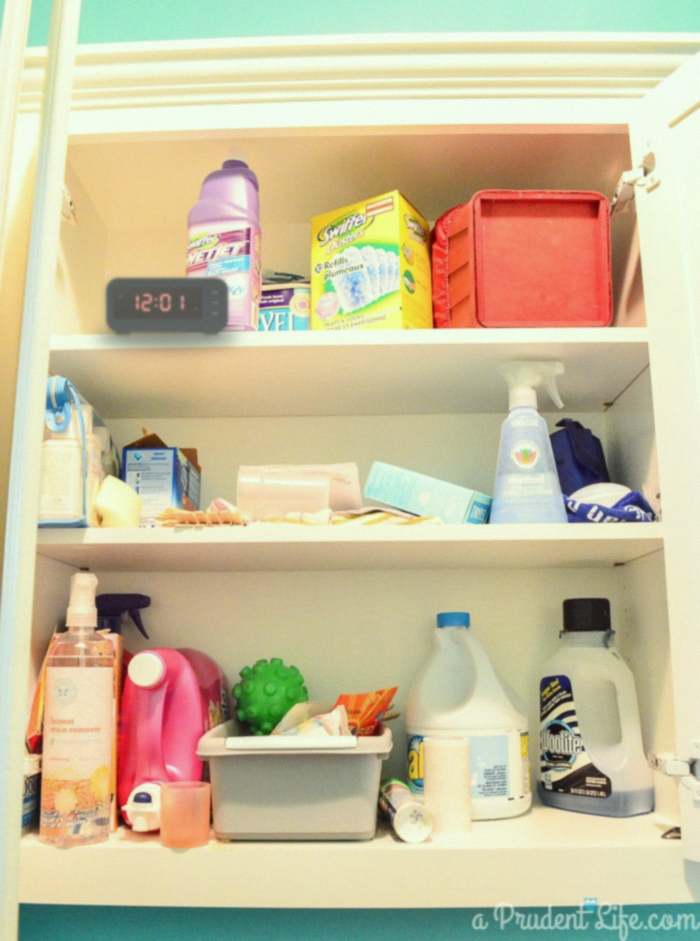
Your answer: **12:01**
